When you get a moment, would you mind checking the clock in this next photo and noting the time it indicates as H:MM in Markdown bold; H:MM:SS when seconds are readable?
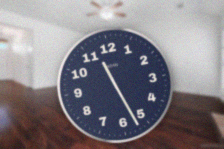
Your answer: **11:27**
